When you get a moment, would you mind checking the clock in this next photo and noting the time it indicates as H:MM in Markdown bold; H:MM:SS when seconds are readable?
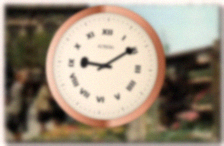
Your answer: **9:09**
